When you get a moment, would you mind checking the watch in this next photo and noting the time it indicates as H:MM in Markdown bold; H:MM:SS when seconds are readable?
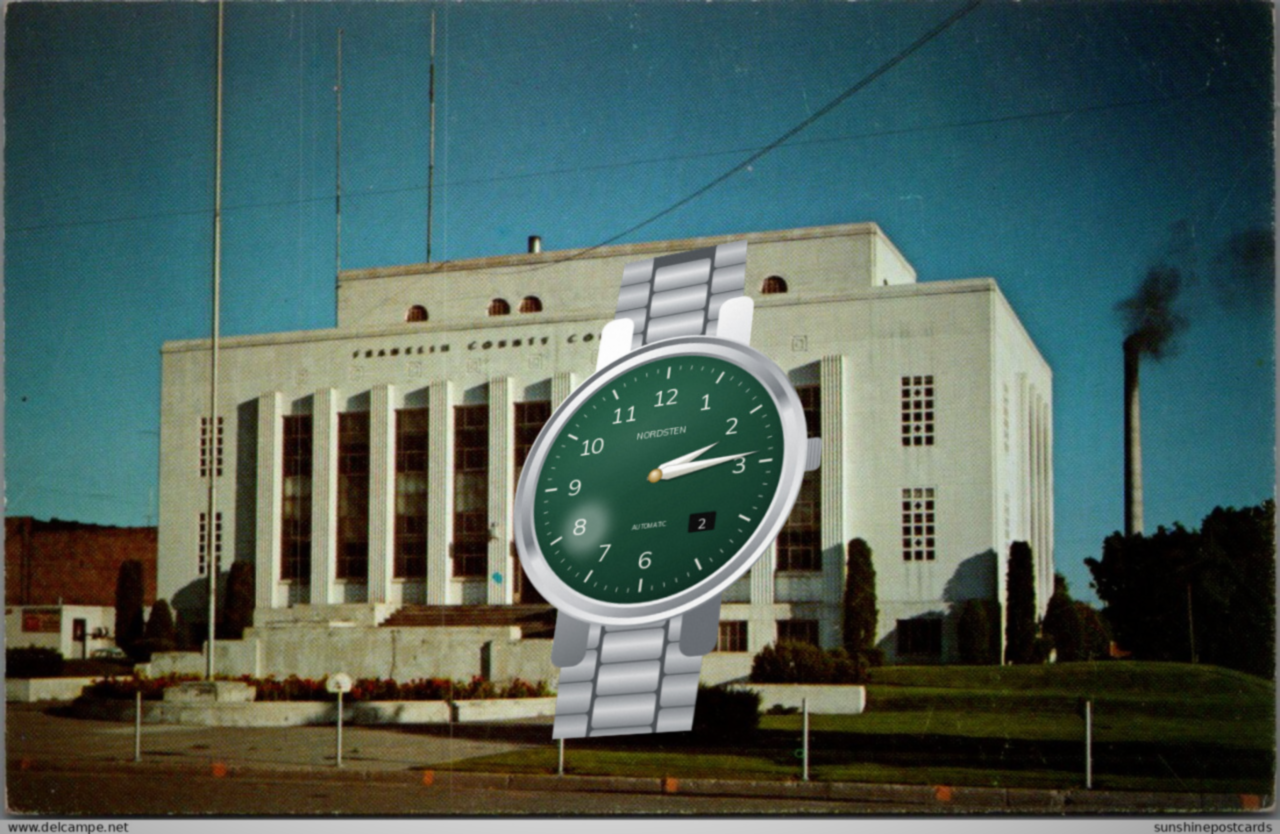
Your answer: **2:14**
